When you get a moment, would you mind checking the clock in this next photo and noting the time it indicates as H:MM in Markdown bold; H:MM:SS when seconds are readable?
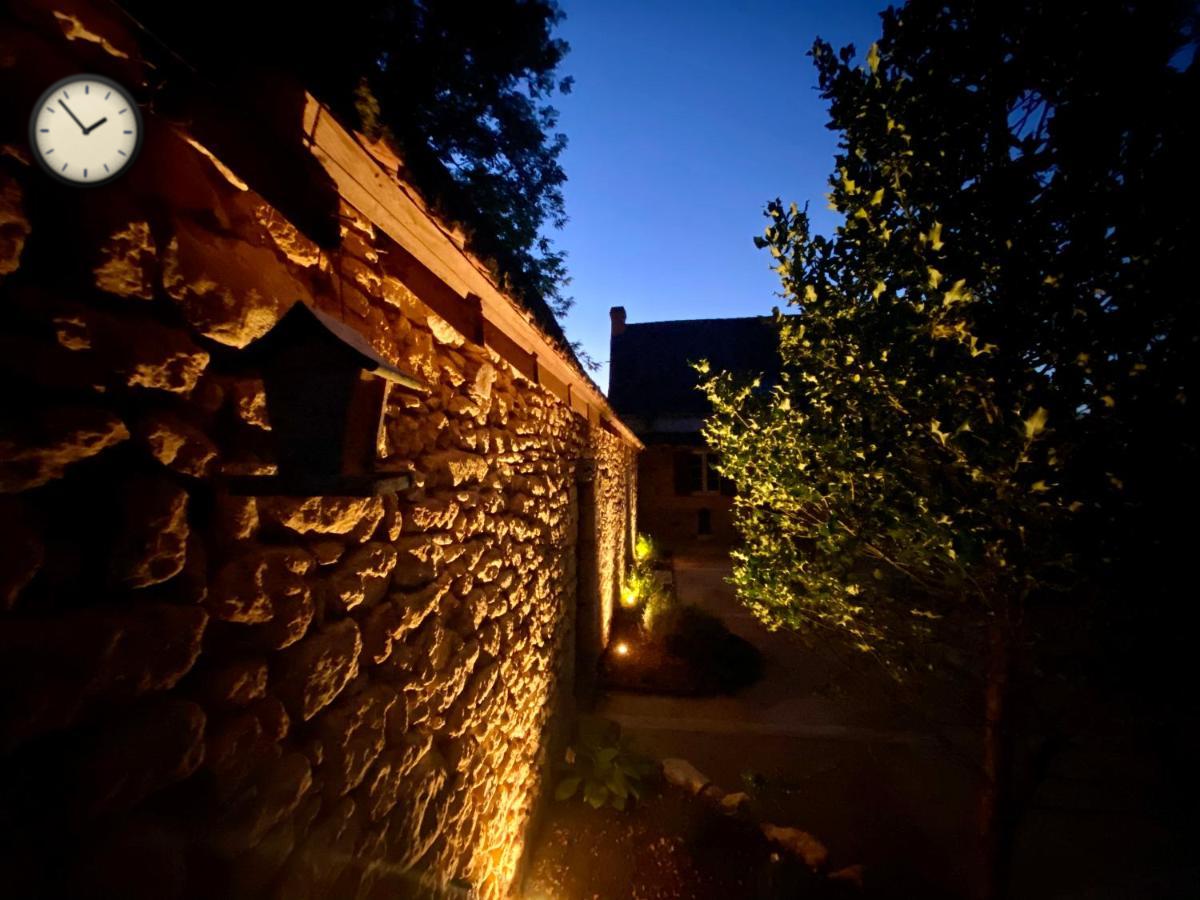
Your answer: **1:53**
